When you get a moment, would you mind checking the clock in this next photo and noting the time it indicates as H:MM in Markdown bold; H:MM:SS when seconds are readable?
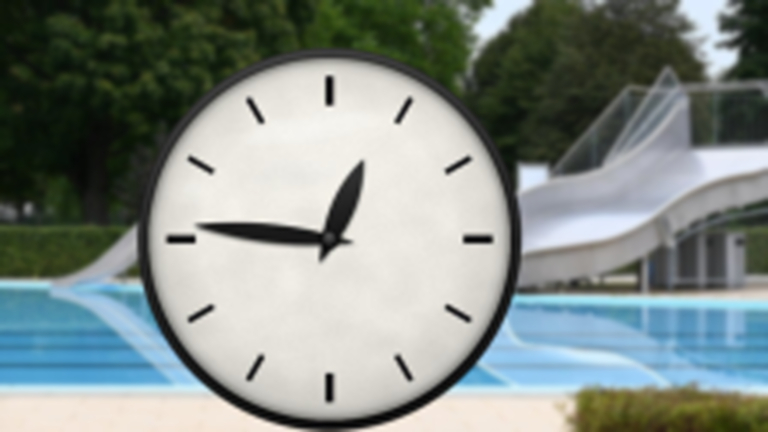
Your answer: **12:46**
